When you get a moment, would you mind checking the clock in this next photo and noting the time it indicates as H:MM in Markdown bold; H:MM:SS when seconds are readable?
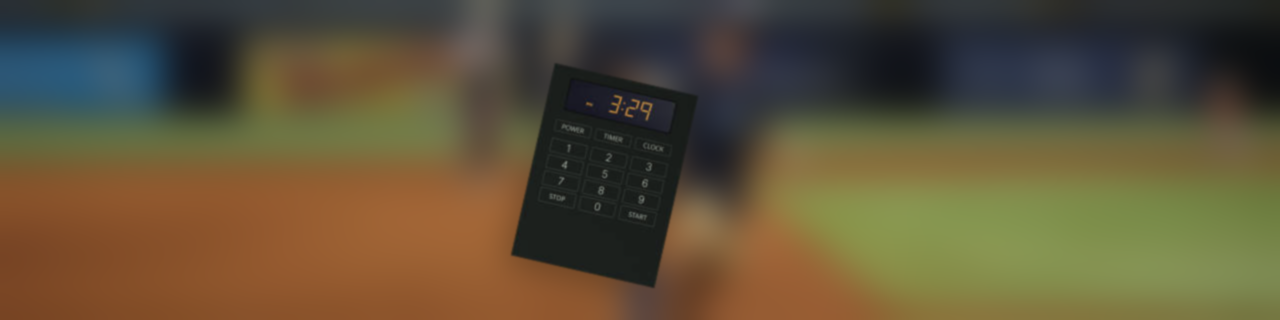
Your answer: **3:29**
